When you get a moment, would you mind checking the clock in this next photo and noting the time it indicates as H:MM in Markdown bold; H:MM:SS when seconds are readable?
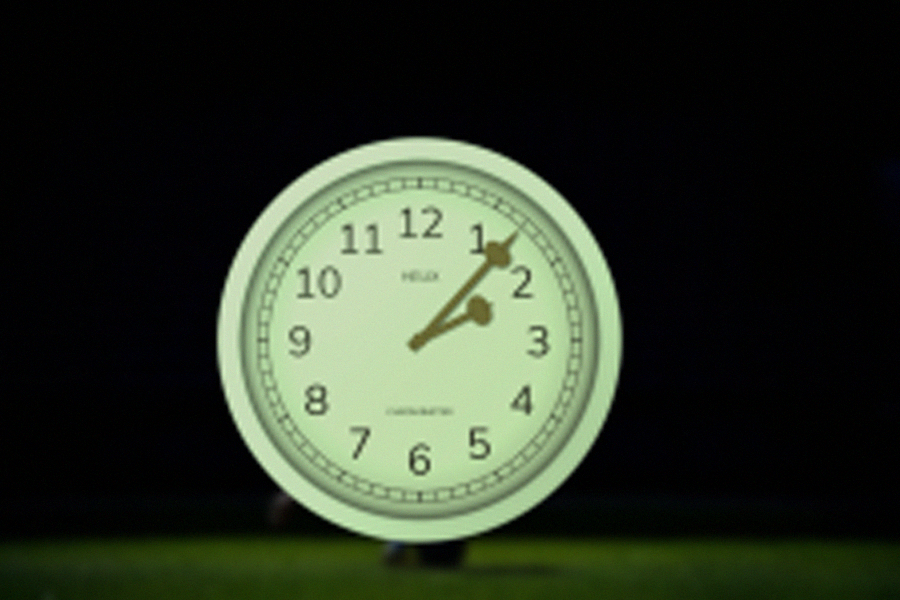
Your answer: **2:07**
